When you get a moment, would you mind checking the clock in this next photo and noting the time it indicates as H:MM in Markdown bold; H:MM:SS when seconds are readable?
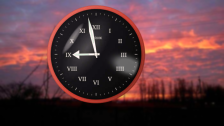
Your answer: **8:58**
